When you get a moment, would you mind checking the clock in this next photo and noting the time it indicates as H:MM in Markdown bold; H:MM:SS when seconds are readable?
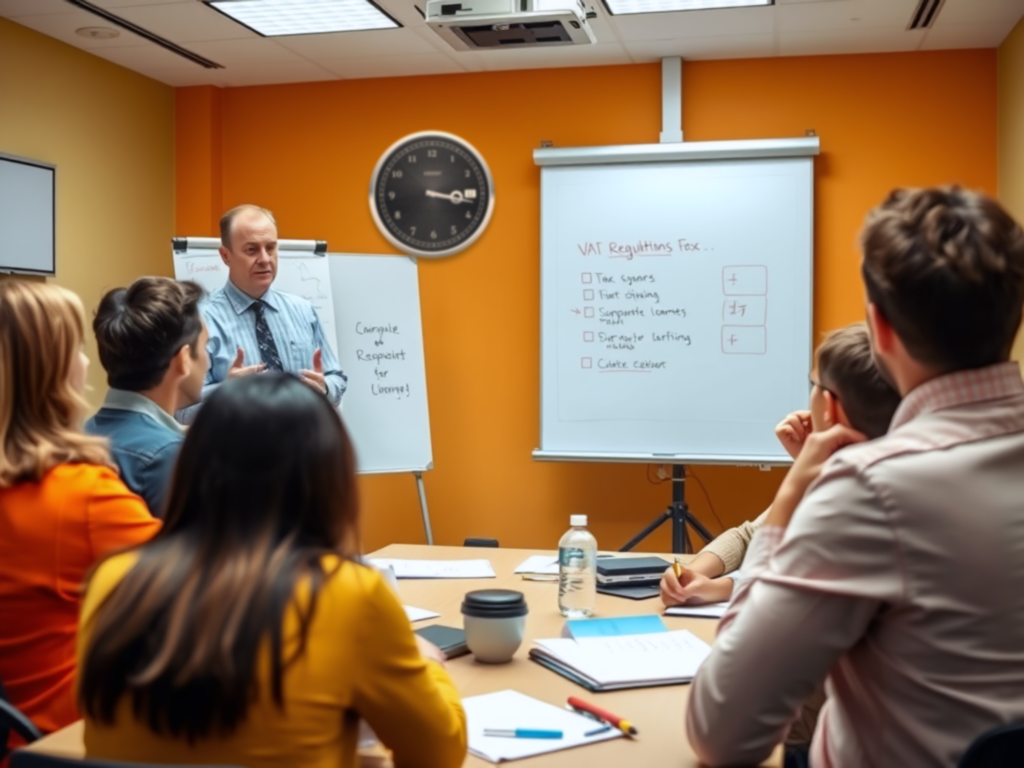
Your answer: **3:17**
